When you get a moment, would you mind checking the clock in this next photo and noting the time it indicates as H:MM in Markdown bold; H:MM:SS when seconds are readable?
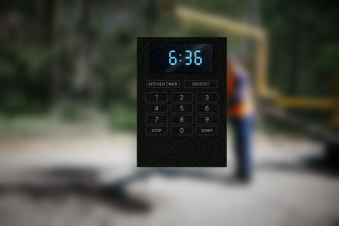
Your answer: **6:36**
